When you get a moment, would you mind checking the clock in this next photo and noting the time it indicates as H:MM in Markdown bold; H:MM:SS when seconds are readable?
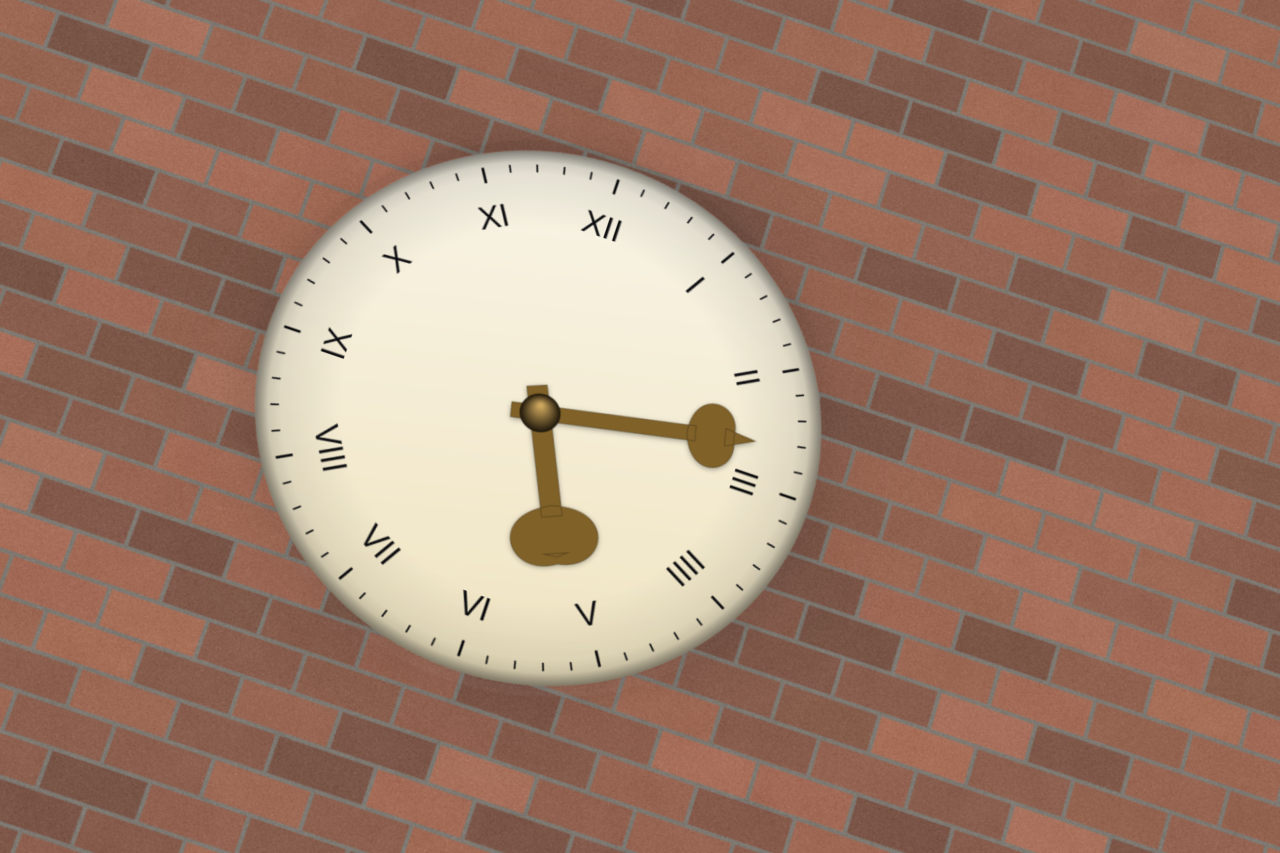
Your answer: **5:13**
